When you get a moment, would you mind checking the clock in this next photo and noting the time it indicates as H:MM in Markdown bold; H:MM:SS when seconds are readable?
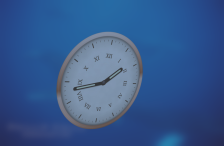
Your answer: **1:43**
